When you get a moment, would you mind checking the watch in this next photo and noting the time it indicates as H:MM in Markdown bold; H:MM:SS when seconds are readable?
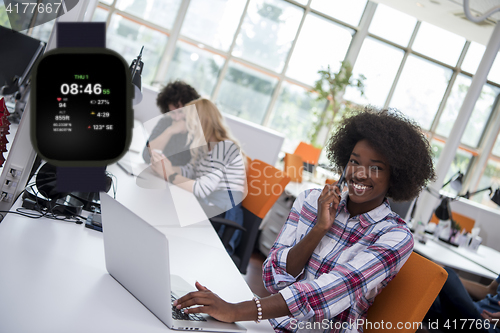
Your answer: **8:46**
